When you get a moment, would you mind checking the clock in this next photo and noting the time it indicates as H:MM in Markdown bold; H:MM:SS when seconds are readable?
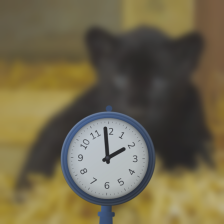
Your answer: **1:59**
